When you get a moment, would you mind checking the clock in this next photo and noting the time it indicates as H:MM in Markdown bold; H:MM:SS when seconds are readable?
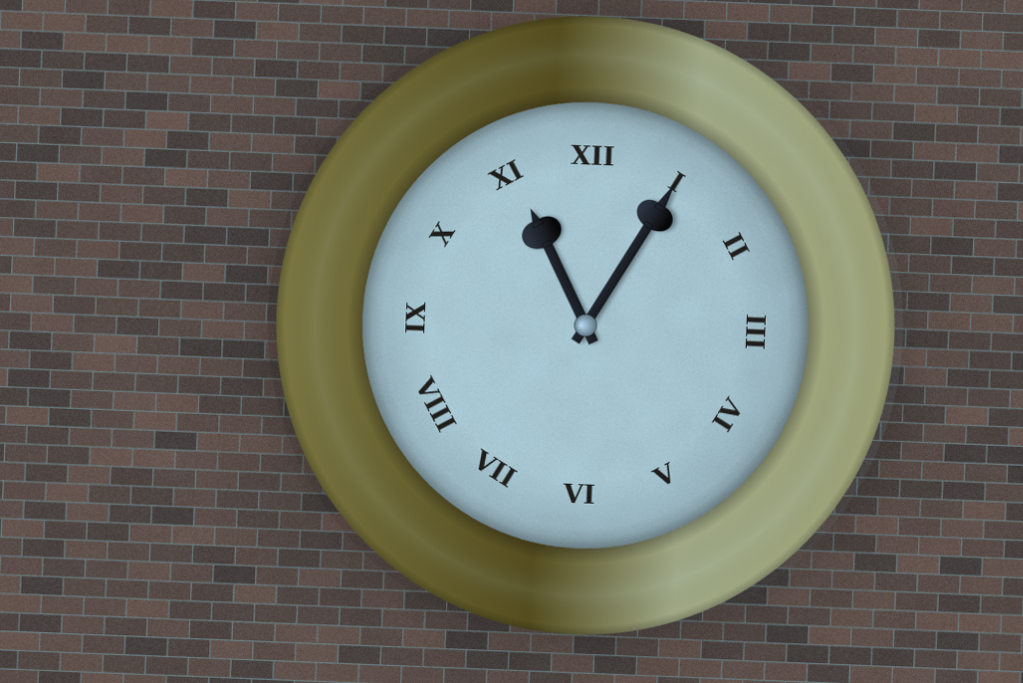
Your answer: **11:05**
